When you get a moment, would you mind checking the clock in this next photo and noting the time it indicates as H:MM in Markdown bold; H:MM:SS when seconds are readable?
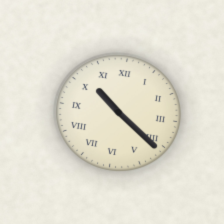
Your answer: **10:21**
